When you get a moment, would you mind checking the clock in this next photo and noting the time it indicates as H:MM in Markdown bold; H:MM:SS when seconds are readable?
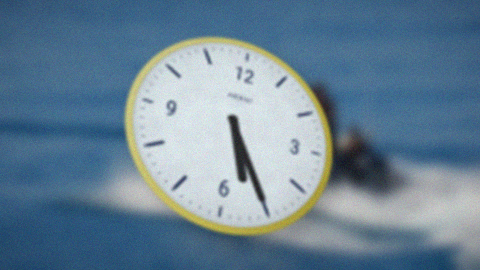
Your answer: **5:25**
